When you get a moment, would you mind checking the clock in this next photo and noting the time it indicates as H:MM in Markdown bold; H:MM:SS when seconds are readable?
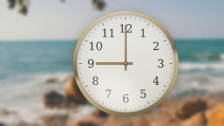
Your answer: **9:00**
